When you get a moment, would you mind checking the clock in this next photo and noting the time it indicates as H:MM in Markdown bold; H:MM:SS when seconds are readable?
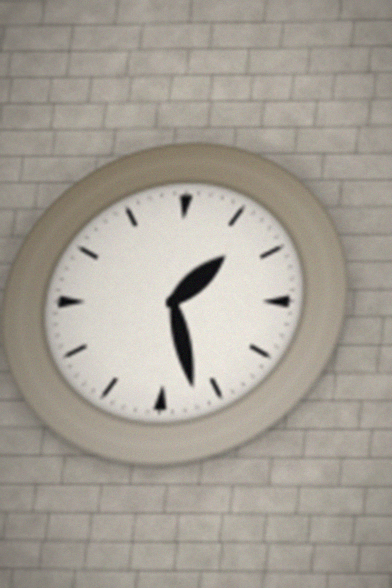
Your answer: **1:27**
